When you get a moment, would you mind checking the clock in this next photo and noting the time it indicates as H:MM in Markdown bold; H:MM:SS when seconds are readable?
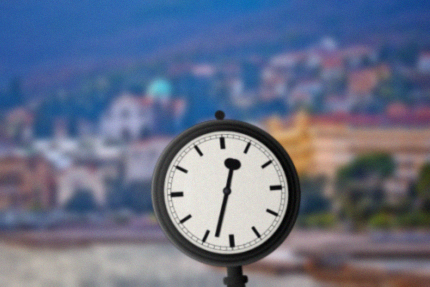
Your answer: **12:33**
